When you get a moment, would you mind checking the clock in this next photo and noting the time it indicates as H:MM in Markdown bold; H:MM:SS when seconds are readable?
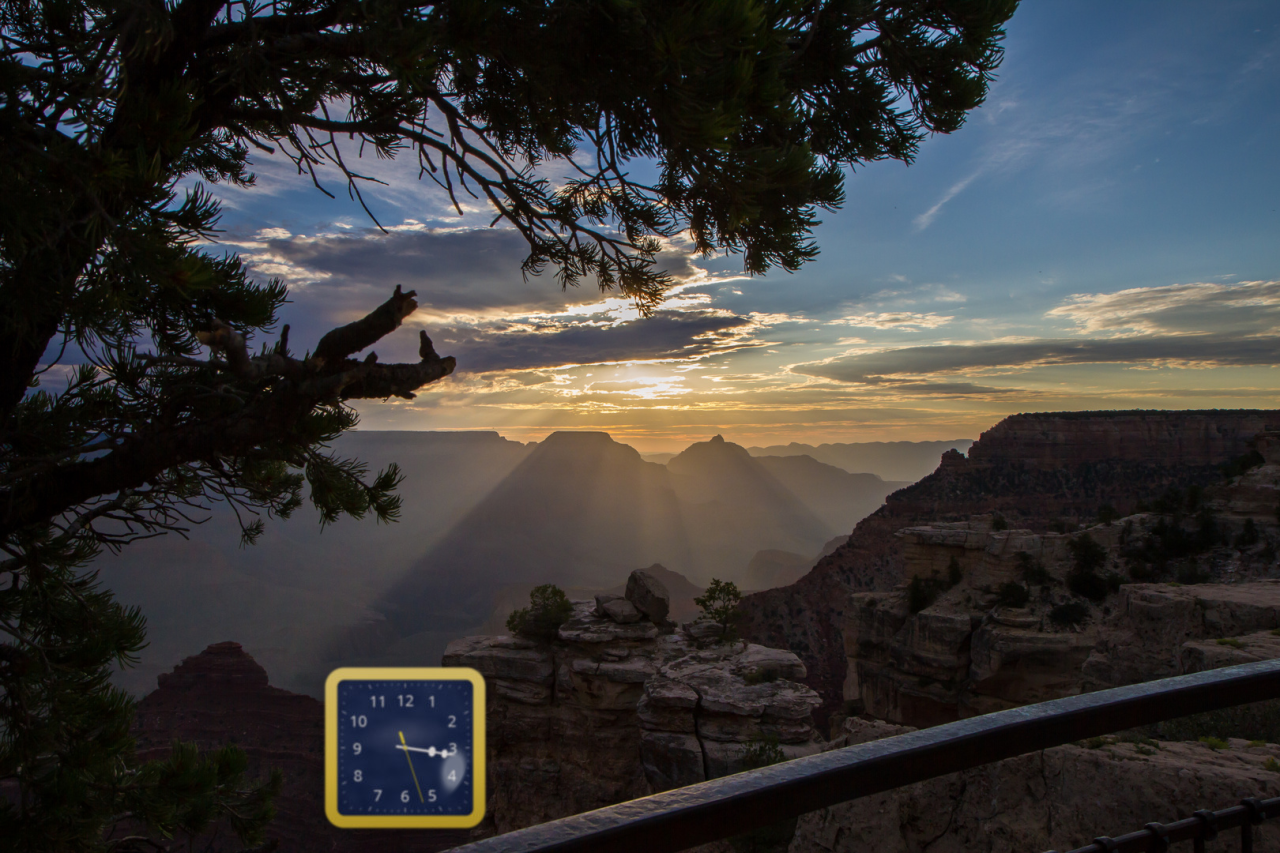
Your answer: **3:16:27**
